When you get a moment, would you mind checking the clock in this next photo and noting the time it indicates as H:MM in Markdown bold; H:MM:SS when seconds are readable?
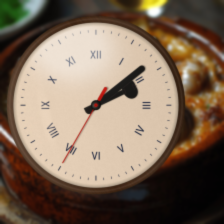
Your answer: **2:08:35**
